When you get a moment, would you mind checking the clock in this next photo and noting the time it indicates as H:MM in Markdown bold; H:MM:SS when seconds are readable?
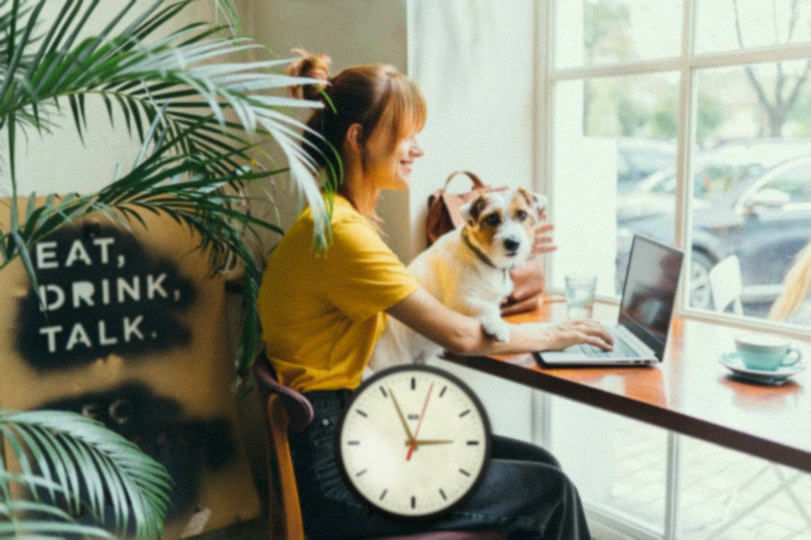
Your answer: **2:56:03**
